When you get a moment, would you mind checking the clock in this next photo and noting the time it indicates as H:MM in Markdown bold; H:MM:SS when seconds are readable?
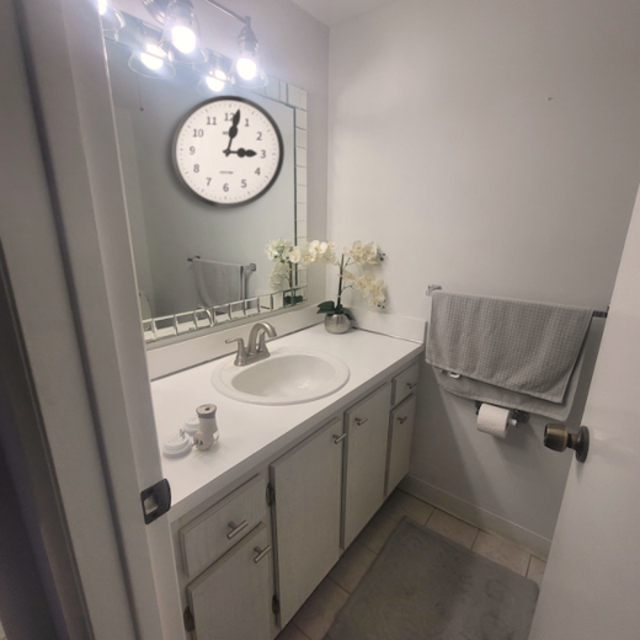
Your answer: **3:02**
